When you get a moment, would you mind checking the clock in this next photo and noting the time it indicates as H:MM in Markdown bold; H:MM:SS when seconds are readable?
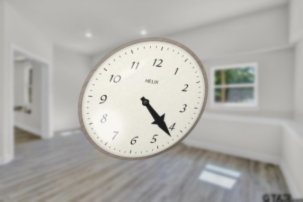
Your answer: **4:22**
